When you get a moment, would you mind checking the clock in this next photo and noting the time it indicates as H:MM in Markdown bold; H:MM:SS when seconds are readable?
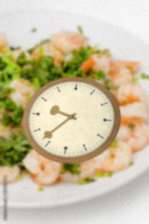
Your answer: **9:37**
